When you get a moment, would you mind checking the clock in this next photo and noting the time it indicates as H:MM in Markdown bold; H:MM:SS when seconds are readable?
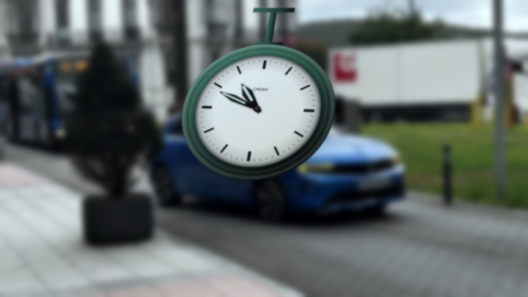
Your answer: **10:49**
